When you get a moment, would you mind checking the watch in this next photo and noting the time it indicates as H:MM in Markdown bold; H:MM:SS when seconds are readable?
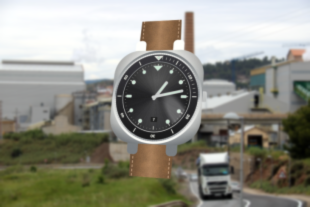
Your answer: **1:13**
